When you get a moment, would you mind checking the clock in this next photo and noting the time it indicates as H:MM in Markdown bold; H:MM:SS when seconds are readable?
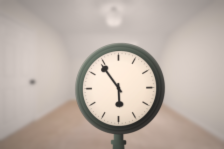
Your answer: **5:54**
